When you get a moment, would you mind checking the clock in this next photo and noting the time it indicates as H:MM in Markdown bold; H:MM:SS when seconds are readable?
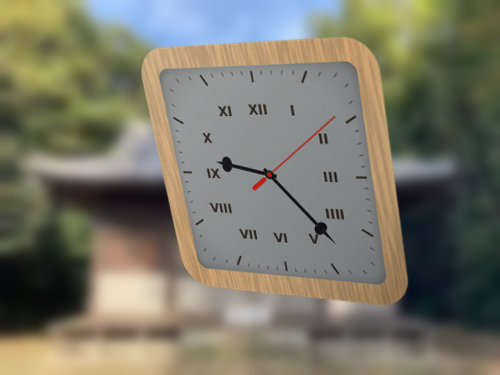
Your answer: **9:23:09**
